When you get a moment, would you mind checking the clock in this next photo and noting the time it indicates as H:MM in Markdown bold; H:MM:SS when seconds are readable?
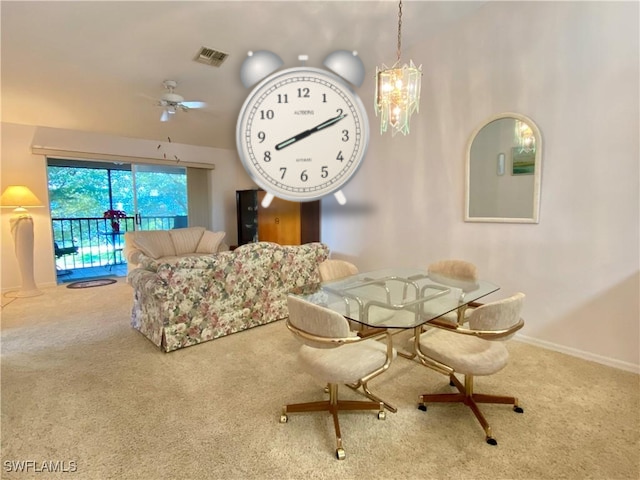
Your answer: **8:11**
